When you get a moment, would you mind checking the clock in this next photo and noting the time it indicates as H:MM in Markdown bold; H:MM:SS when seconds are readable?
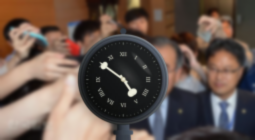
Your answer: **4:51**
